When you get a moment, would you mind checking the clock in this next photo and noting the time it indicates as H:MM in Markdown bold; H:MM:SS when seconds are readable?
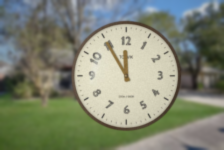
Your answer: **11:55**
